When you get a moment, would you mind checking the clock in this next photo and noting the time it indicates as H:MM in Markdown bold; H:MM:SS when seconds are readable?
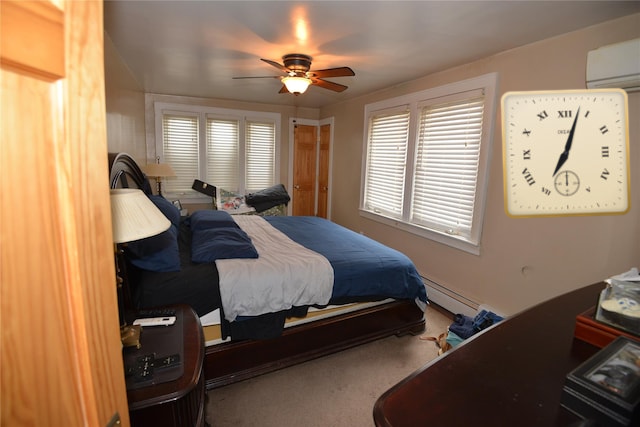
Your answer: **7:03**
